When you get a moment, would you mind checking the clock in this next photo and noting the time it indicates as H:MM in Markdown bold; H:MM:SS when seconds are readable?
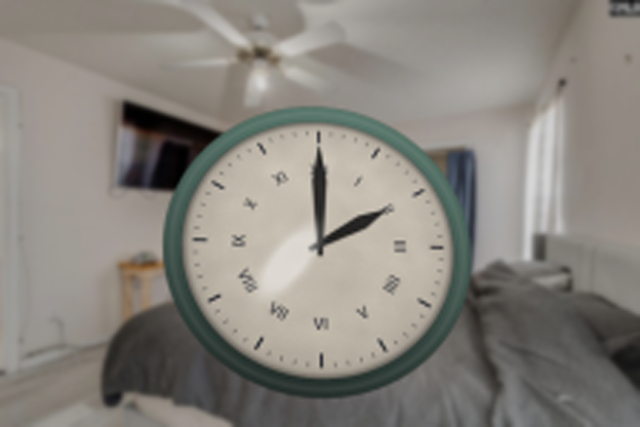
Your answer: **2:00**
